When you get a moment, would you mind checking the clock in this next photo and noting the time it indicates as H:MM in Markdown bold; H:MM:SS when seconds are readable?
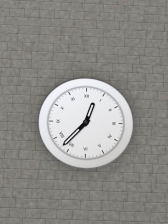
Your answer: **12:37**
